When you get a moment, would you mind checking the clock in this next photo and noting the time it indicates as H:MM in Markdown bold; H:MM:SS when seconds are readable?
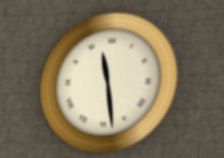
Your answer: **11:28**
